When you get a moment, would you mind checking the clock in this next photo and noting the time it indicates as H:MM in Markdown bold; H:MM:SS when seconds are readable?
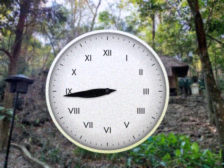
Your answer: **8:44**
